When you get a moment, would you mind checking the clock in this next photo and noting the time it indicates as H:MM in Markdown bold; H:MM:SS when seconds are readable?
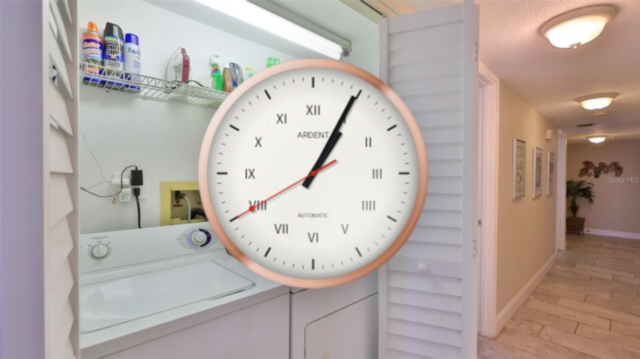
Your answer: **1:04:40**
